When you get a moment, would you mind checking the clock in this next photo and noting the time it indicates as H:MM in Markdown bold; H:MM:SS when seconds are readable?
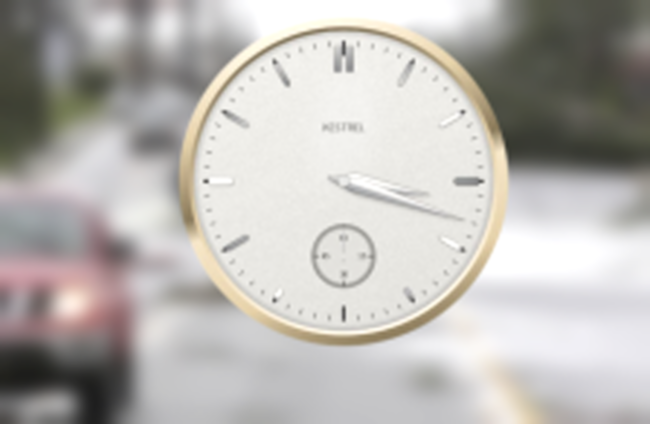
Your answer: **3:18**
